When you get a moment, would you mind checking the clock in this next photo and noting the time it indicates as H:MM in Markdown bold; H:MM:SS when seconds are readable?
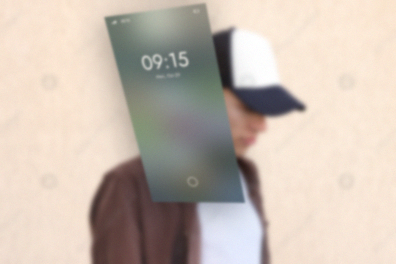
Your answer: **9:15**
